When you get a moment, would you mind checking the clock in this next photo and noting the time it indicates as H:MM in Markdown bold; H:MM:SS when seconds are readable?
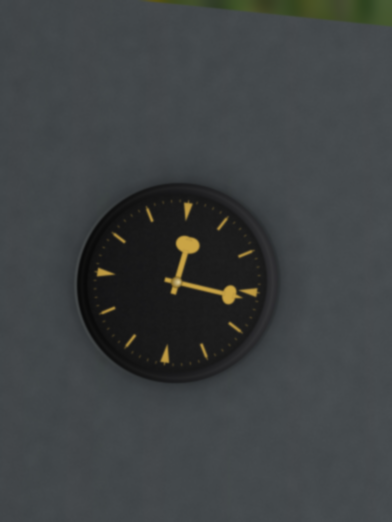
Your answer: **12:16**
